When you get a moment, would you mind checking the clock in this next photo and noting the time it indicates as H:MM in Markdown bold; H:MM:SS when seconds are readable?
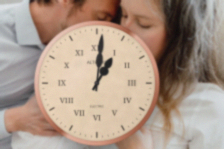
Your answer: **1:01**
